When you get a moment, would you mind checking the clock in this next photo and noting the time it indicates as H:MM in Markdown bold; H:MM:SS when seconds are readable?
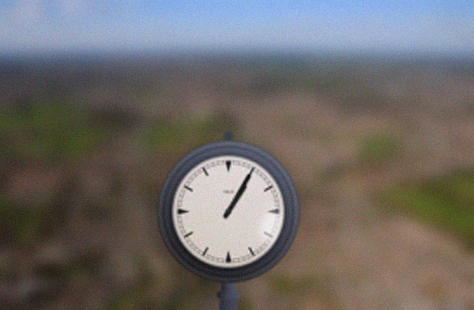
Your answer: **1:05**
